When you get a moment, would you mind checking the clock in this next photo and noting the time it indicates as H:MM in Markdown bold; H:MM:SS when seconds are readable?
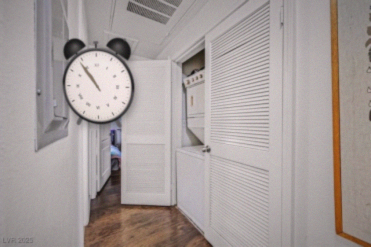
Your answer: **10:54**
